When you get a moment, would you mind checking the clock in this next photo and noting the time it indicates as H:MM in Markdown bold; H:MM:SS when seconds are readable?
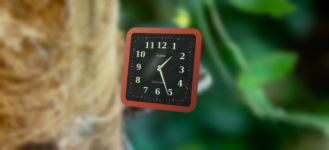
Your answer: **1:26**
